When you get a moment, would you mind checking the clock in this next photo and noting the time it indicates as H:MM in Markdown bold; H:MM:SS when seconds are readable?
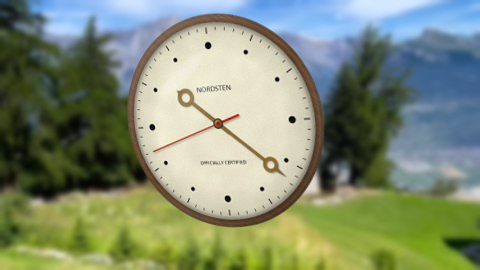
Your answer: **10:21:42**
